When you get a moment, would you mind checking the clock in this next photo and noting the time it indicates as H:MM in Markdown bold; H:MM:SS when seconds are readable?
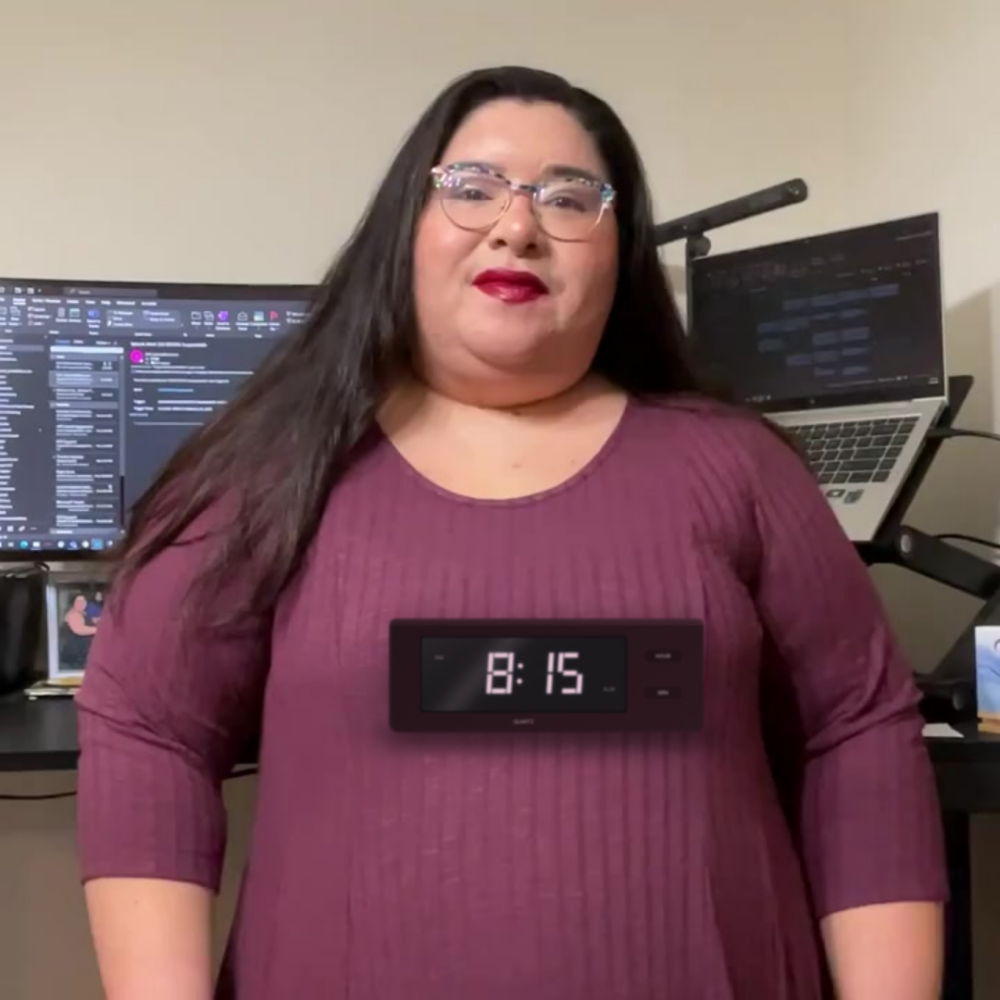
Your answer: **8:15**
